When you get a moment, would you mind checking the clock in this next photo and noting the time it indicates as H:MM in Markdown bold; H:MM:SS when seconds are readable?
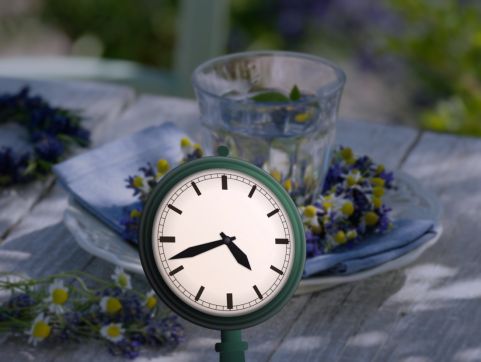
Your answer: **4:42**
